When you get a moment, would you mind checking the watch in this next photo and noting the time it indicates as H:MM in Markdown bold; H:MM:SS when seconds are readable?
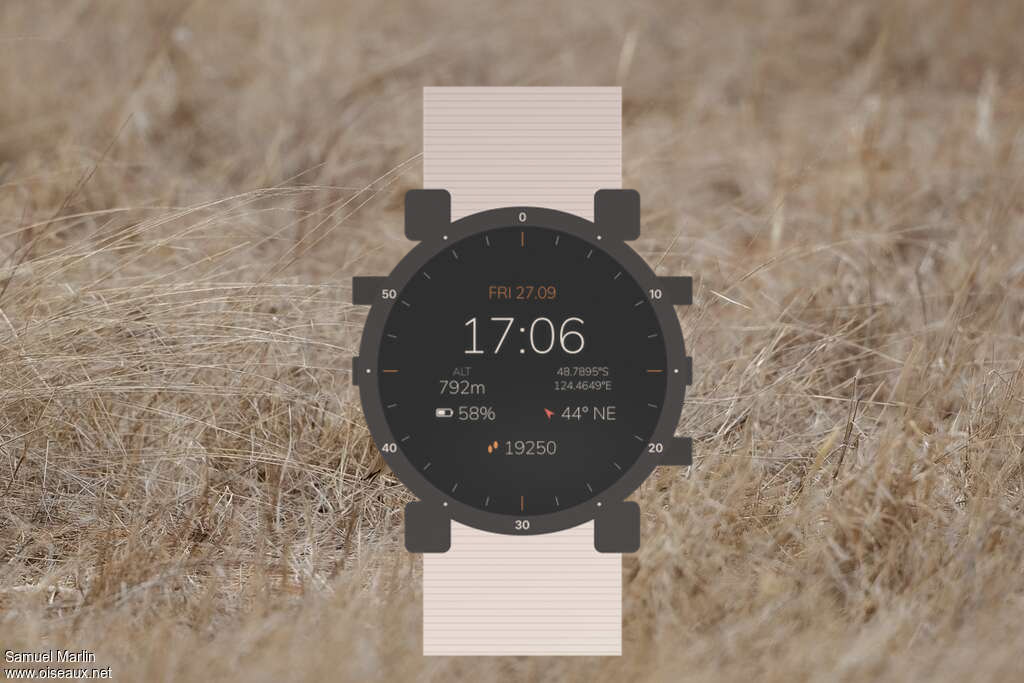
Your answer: **17:06**
